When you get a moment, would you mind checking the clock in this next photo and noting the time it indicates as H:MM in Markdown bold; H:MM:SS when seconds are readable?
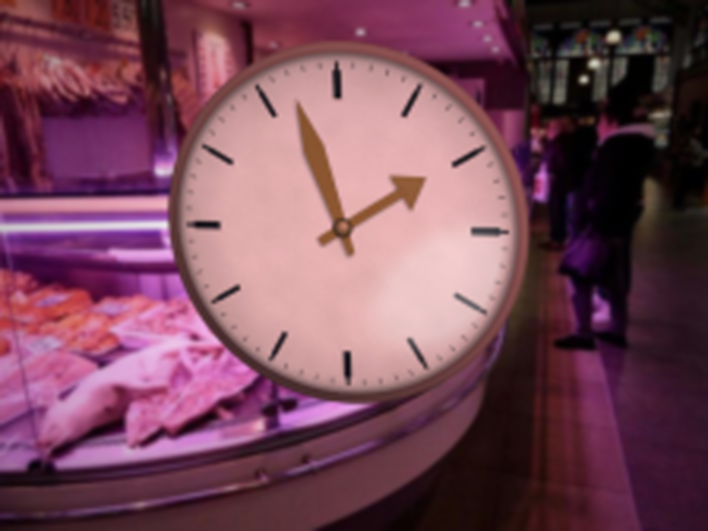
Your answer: **1:57**
